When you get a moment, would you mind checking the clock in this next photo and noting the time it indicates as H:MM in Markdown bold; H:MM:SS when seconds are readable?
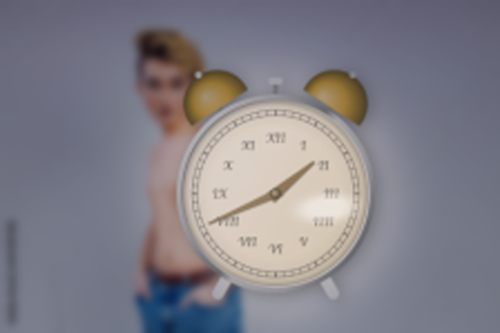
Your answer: **1:41**
